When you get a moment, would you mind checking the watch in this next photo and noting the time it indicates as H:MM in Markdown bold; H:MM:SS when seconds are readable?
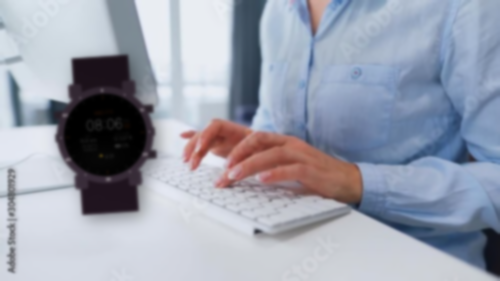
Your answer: **8:06**
